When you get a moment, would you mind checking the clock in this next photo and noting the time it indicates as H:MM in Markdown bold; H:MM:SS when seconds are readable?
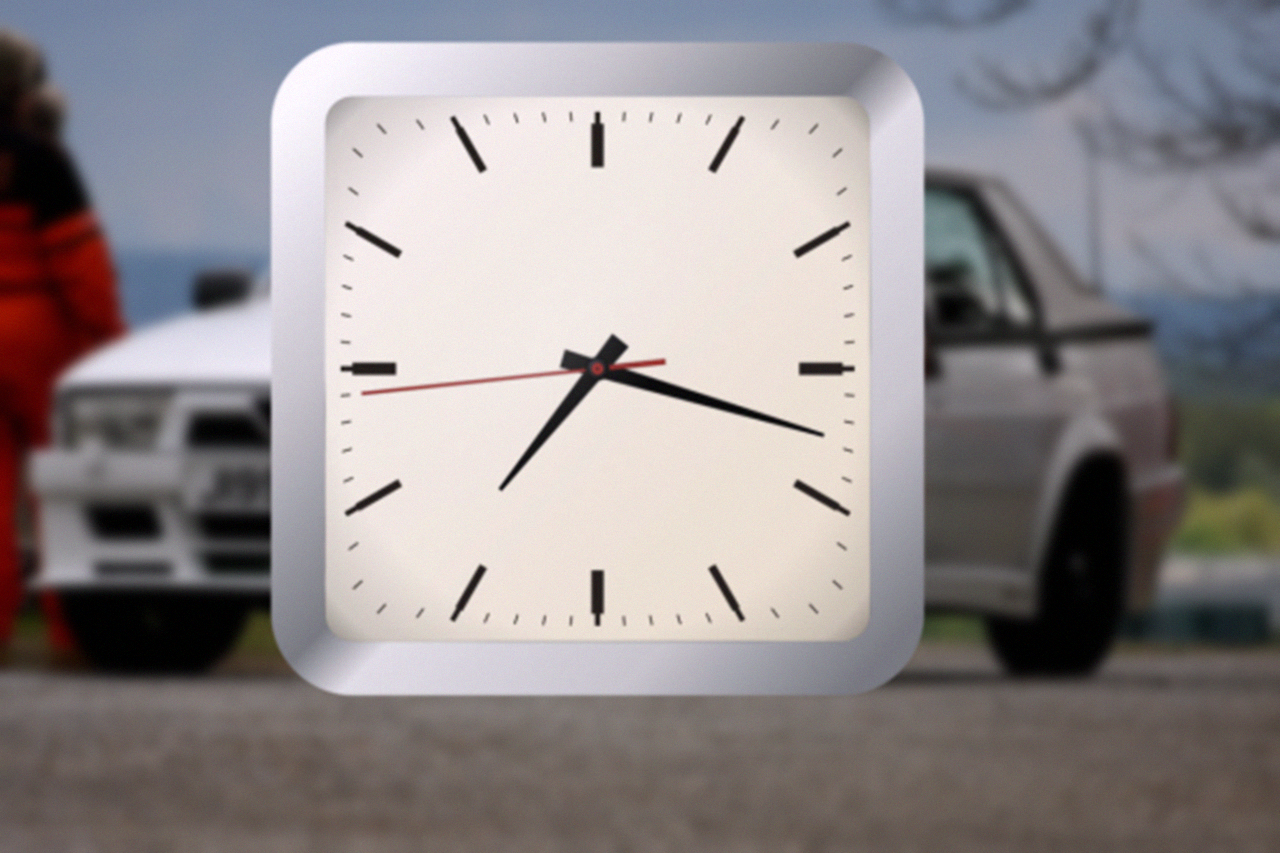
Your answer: **7:17:44**
